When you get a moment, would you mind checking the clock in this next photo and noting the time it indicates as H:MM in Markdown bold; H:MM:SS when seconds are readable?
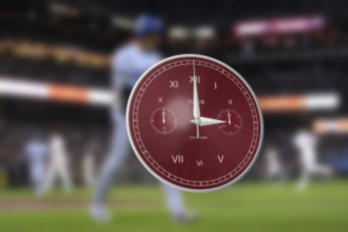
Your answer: **3:00**
